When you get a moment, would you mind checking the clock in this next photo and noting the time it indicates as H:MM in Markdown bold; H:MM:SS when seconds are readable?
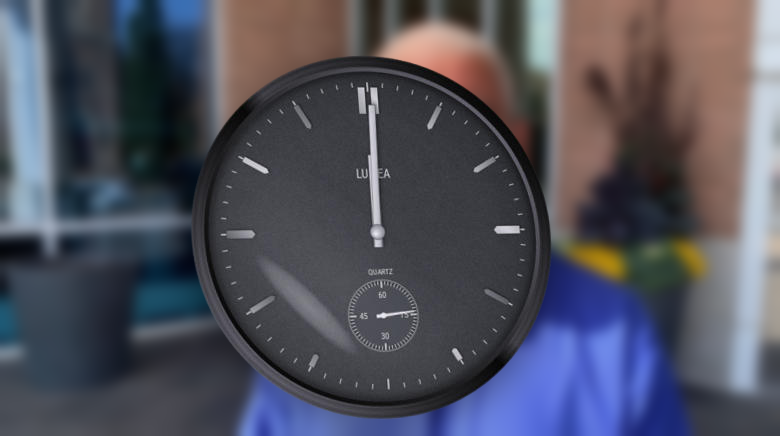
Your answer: **12:00:14**
